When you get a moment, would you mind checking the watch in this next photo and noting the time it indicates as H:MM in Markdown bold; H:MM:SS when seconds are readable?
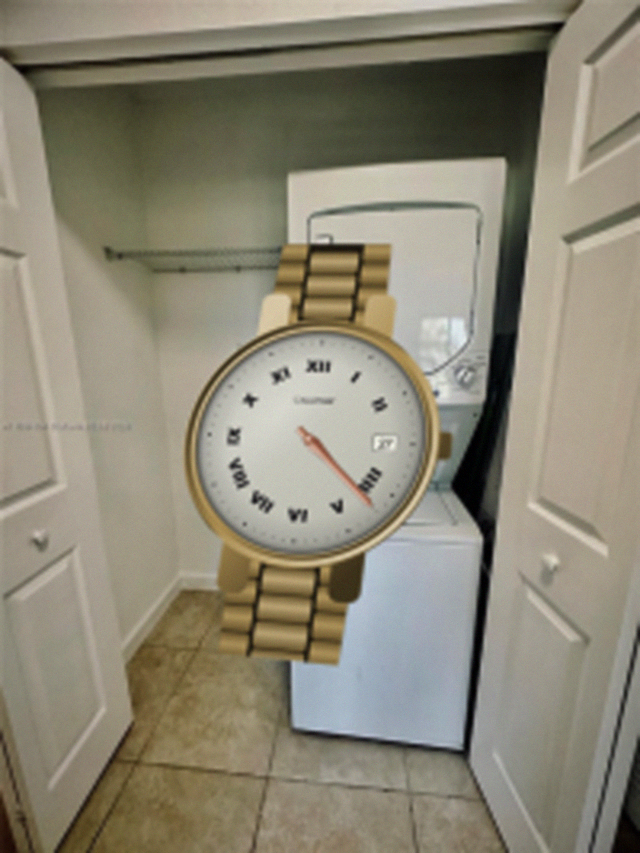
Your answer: **4:22**
